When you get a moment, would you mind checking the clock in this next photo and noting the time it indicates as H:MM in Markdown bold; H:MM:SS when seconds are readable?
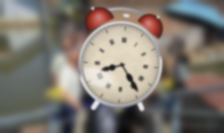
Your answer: **8:24**
